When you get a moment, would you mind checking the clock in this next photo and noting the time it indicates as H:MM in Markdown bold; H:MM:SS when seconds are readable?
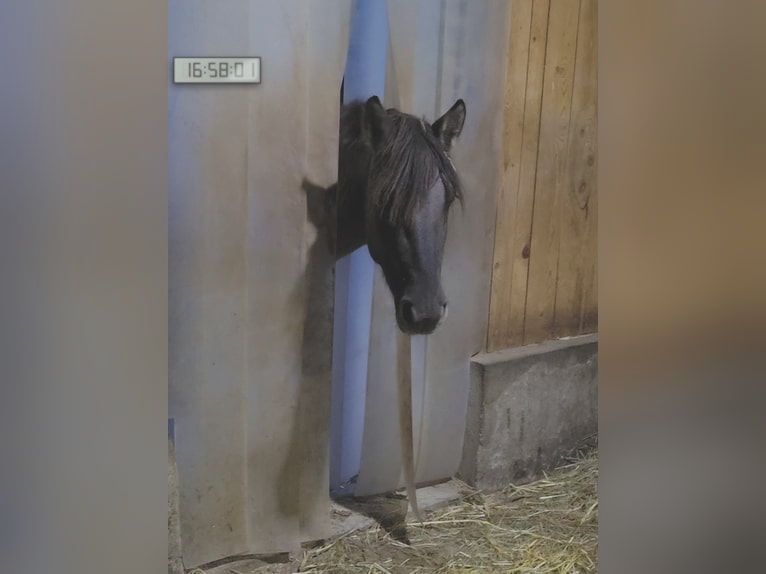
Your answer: **16:58:01**
